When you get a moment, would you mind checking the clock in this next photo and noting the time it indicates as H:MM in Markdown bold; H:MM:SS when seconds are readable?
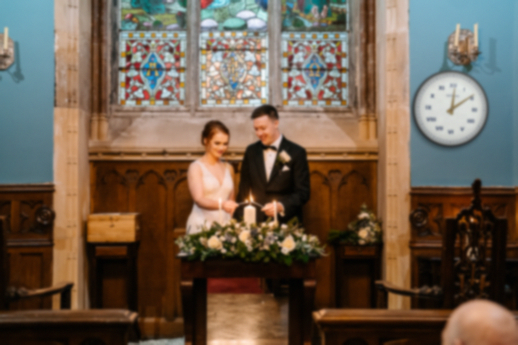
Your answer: **12:09**
